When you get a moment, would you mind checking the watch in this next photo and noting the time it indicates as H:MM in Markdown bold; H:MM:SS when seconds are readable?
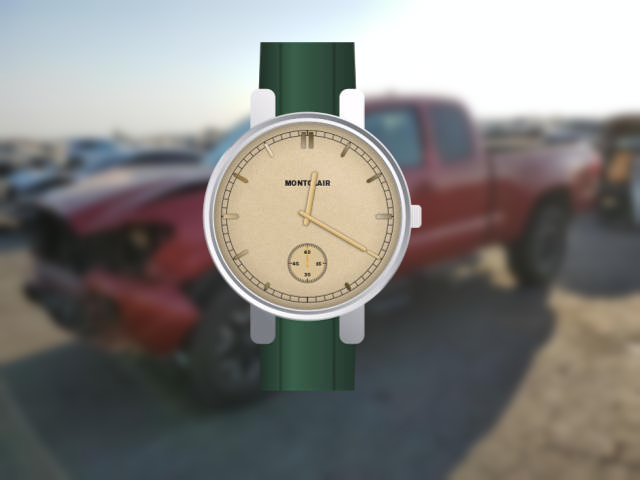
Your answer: **12:20**
